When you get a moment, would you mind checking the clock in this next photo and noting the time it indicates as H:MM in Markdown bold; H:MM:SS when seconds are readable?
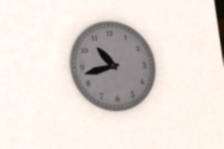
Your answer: **10:43**
